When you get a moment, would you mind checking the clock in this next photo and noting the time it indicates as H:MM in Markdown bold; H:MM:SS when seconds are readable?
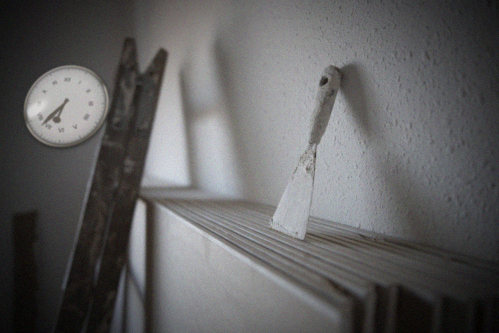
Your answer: **6:37**
